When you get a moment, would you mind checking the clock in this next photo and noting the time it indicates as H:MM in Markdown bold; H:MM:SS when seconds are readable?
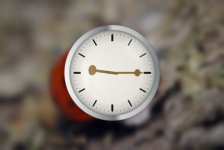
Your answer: **9:15**
